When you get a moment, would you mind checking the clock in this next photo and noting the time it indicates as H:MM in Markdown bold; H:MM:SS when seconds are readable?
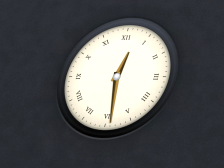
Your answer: **12:29**
